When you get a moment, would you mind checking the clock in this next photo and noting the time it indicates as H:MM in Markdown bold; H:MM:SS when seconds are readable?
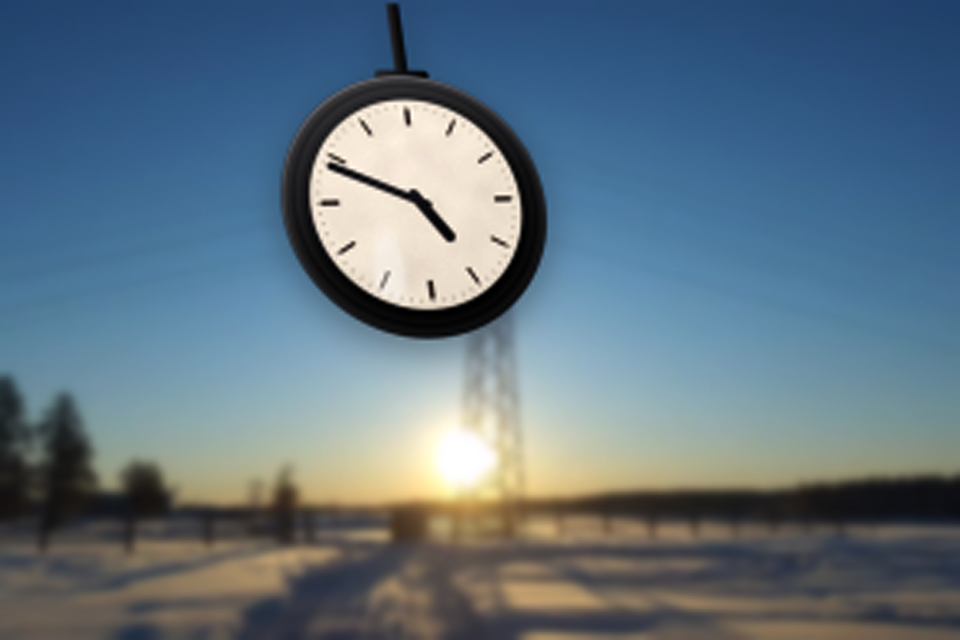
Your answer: **4:49**
